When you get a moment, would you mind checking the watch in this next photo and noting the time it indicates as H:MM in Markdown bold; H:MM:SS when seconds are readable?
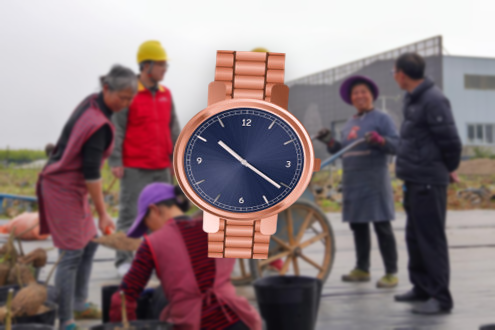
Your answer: **10:21**
